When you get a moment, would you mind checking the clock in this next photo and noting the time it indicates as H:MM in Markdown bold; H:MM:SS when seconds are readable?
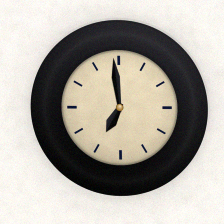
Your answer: **6:59**
